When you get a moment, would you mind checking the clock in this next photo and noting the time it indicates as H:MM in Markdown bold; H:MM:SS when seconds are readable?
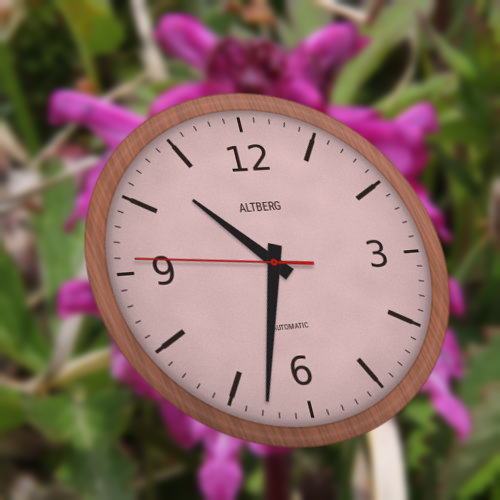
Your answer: **10:32:46**
